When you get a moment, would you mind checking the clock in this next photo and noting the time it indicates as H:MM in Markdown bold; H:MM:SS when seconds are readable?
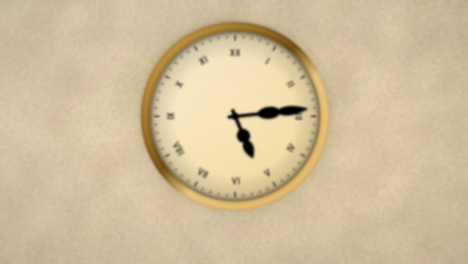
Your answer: **5:14**
